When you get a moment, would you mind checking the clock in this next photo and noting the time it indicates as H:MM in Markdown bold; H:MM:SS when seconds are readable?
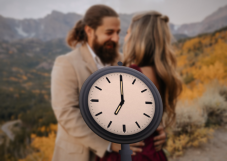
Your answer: **7:00**
